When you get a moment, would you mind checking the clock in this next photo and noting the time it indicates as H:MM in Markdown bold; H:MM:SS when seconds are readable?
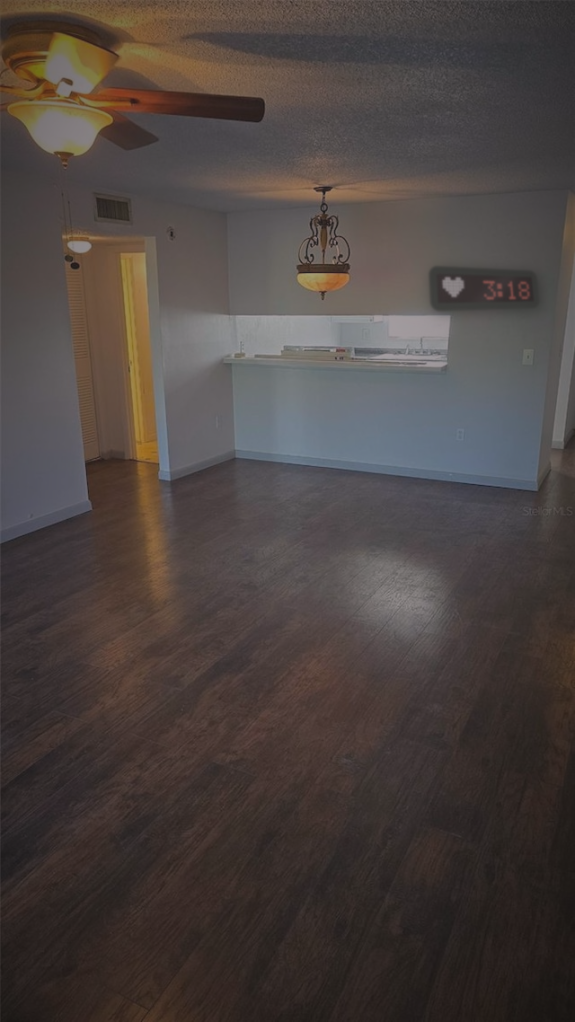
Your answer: **3:18**
